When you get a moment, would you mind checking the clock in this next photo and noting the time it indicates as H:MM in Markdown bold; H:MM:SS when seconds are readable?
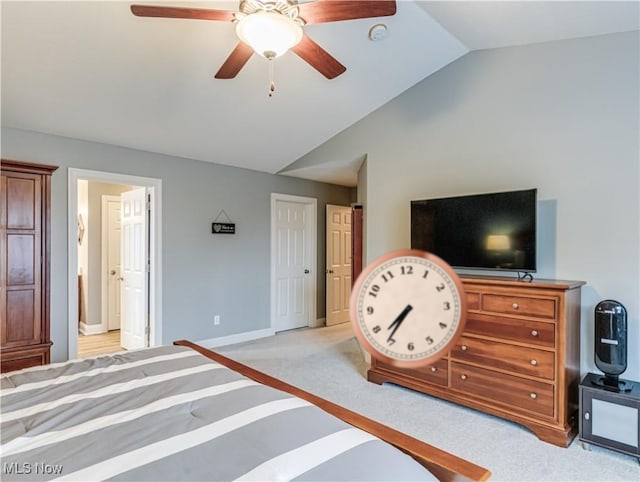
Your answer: **7:36**
